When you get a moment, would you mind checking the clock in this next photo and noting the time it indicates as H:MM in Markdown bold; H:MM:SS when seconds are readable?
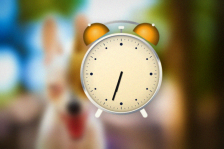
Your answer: **6:33**
